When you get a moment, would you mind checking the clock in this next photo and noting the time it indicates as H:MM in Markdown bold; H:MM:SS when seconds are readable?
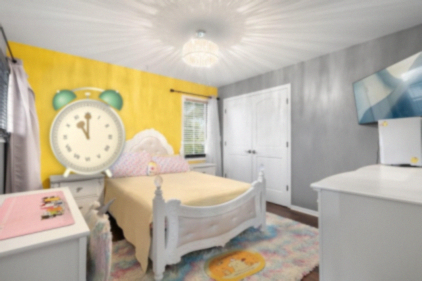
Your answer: **11:00**
